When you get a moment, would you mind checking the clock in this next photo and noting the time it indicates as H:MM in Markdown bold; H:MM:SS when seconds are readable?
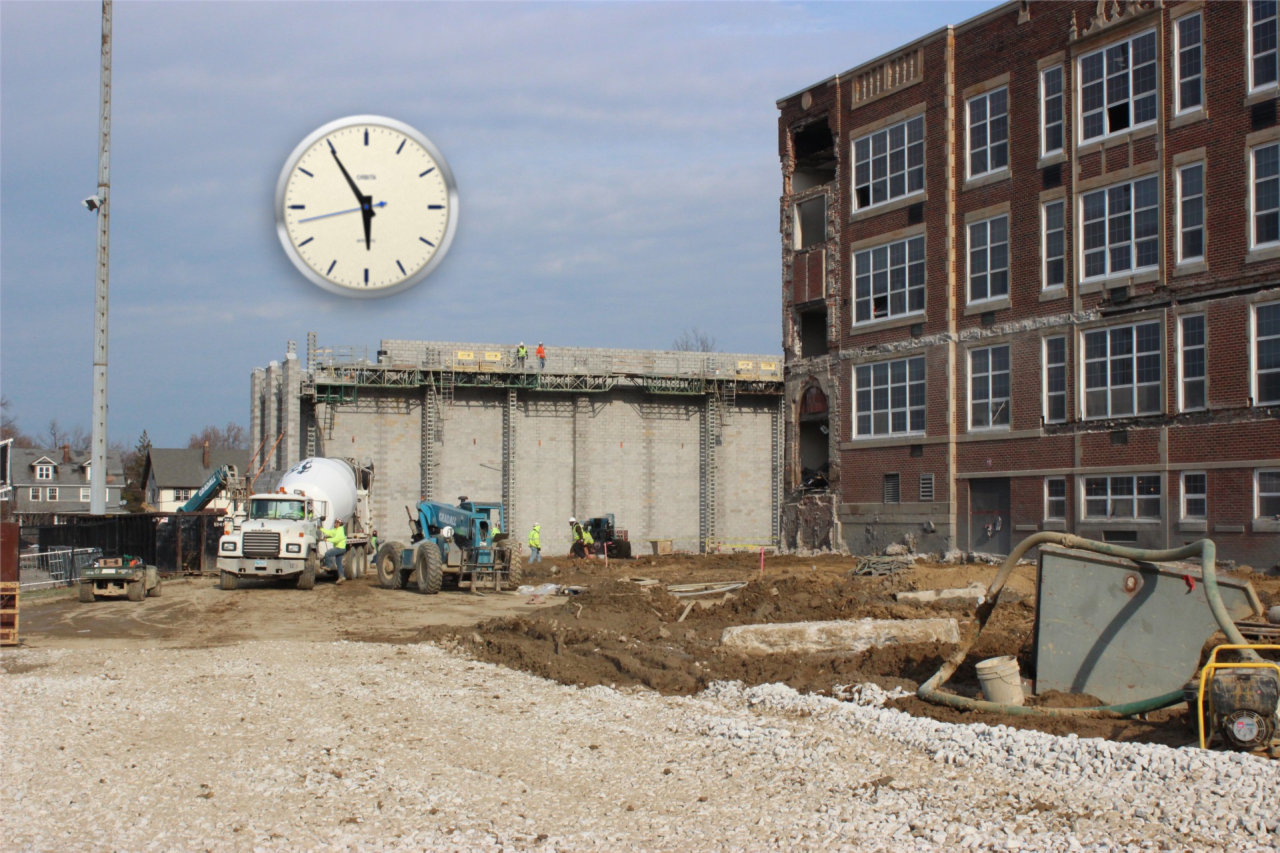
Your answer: **5:54:43**
